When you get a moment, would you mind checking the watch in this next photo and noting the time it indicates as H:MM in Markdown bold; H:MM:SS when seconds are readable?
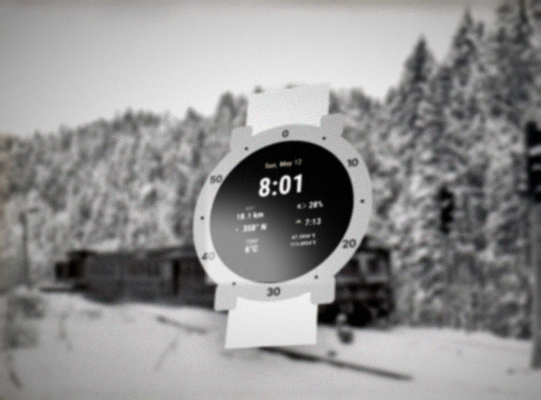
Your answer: **8:01**
